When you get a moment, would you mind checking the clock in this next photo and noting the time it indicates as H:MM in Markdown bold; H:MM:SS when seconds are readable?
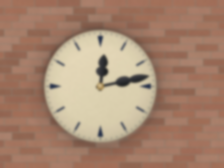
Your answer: **12:13**
